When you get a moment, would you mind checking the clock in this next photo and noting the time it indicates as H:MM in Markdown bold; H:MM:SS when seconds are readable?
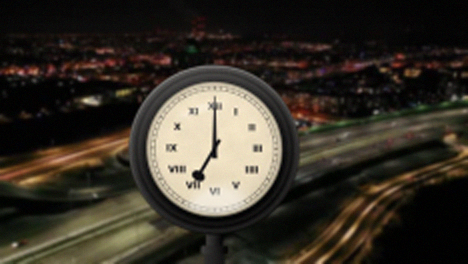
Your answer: **7:00**
